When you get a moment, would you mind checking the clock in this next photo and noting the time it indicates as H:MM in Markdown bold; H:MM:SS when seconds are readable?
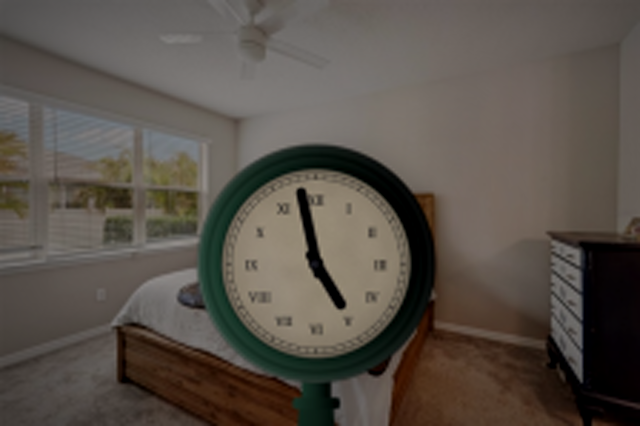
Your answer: **4:58**
